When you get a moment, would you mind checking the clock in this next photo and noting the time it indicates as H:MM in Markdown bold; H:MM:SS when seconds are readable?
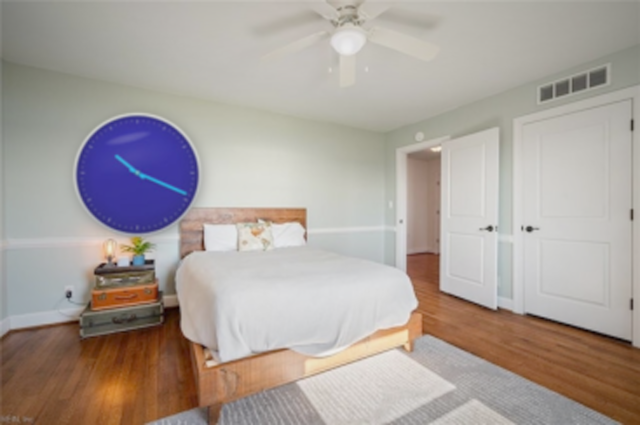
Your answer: **10:19**
